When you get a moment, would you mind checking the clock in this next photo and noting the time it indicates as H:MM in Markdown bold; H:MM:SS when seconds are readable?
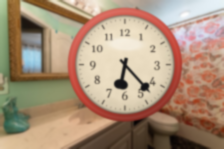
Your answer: **6:23**
